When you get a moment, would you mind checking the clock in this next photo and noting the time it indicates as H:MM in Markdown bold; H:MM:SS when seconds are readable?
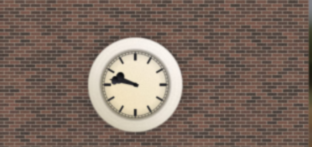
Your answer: **9:47**
